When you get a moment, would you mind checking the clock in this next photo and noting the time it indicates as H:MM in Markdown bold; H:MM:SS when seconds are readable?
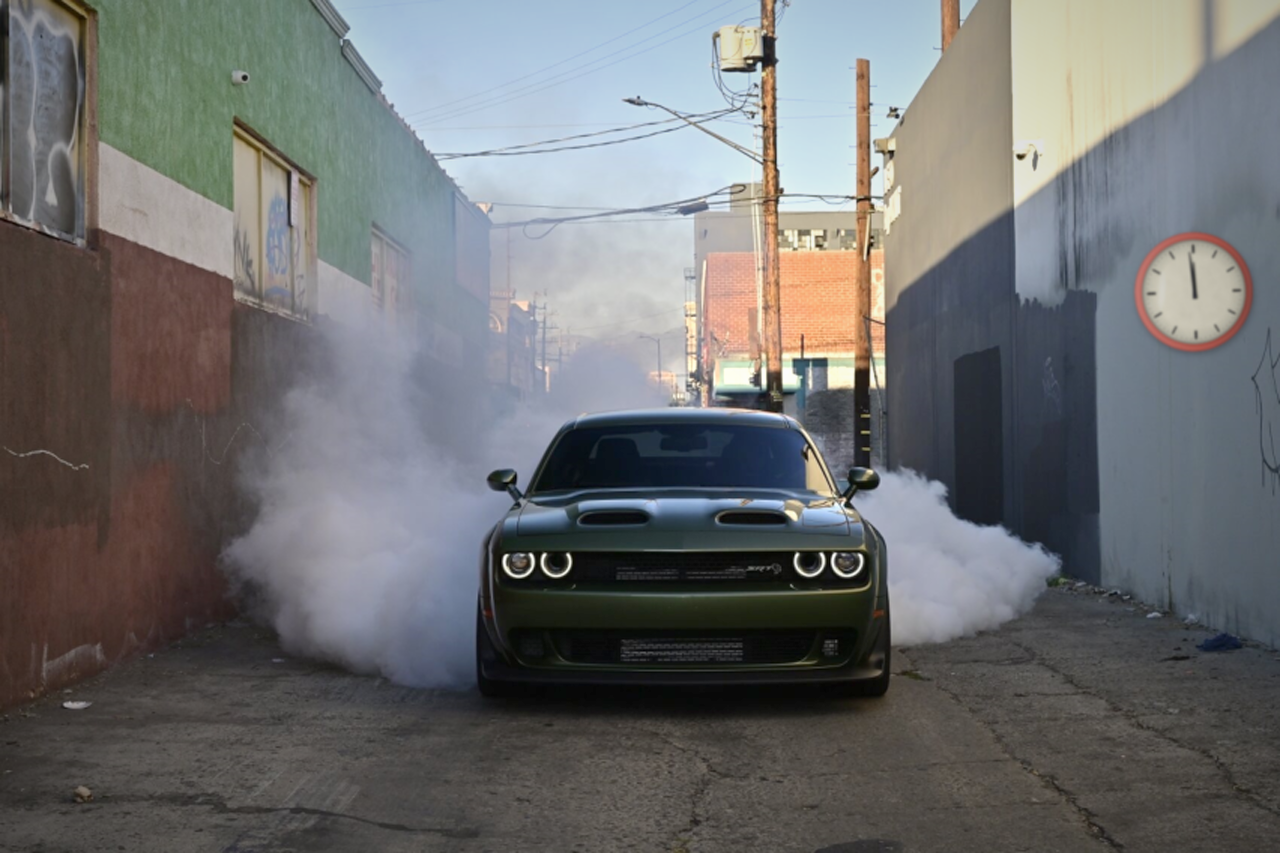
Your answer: **11:59**
